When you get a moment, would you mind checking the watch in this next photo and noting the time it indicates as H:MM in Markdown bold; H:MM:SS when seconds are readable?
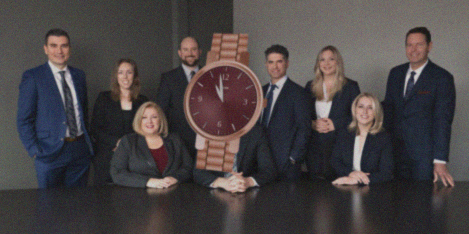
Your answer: **10:58**
